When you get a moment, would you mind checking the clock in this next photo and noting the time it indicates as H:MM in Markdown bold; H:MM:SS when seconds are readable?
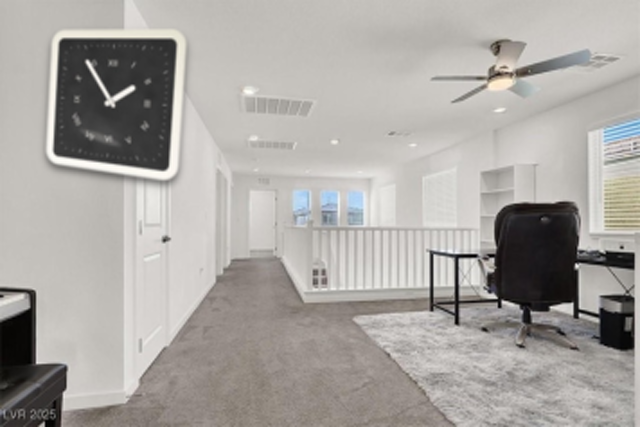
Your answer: **1:54**
